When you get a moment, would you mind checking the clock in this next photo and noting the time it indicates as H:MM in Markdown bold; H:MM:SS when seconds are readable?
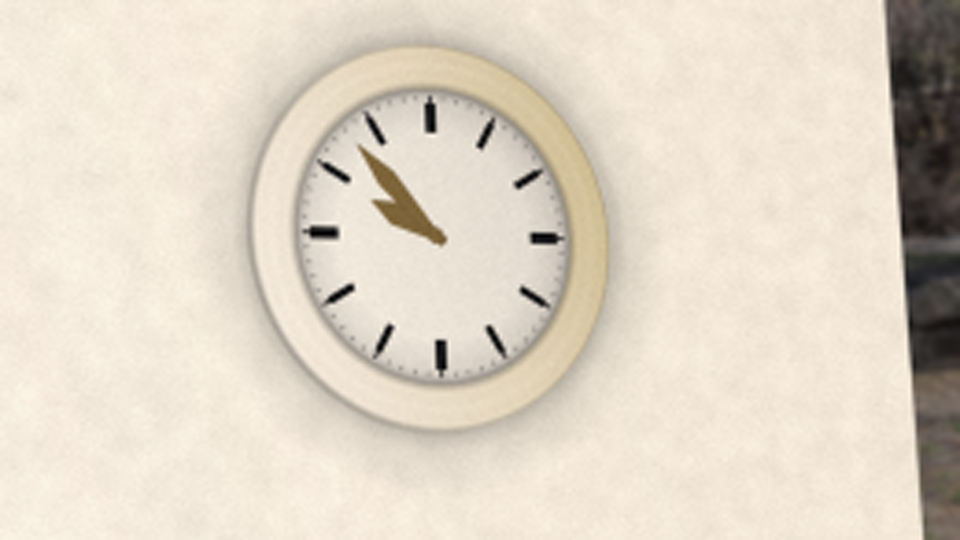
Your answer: **9:53**
